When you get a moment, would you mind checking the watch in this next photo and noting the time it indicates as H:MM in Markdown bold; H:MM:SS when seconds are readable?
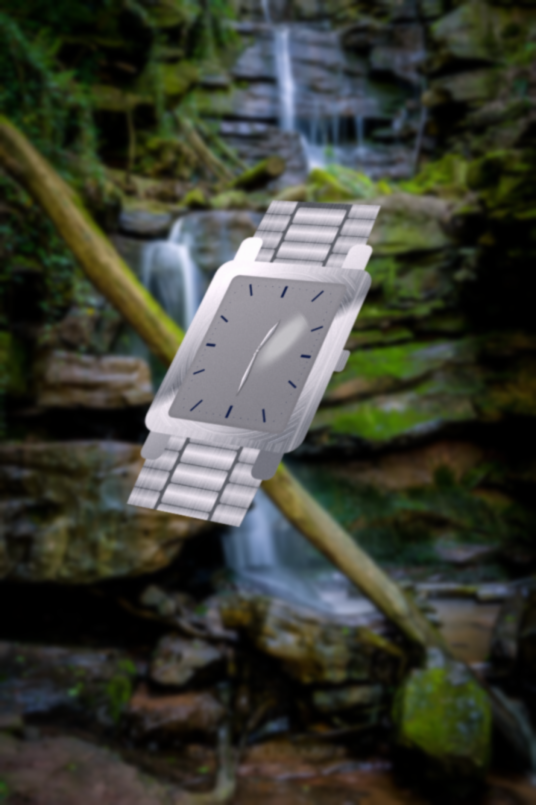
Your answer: **12:30**
